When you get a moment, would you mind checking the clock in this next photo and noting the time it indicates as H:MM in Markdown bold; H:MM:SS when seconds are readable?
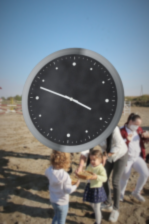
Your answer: **3:48**
